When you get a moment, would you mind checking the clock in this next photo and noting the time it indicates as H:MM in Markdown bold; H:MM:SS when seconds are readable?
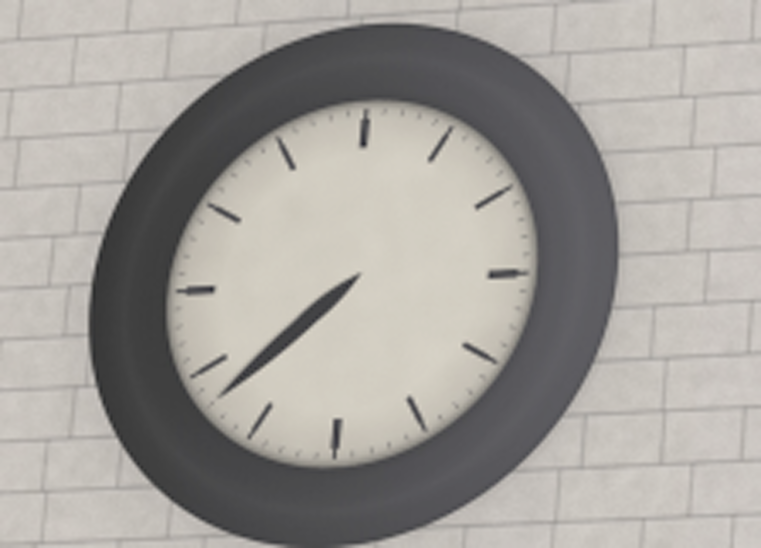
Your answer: **7:38**
